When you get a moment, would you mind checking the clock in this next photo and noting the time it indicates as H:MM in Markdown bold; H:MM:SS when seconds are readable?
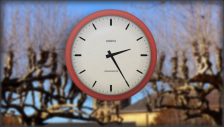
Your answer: **2:25**
